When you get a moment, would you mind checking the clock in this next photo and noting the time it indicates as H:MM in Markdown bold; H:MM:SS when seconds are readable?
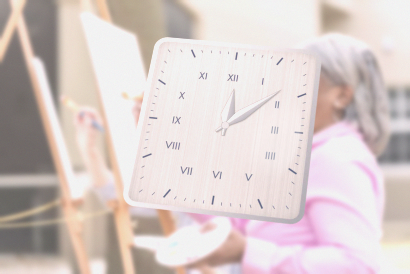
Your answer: **12:08**
